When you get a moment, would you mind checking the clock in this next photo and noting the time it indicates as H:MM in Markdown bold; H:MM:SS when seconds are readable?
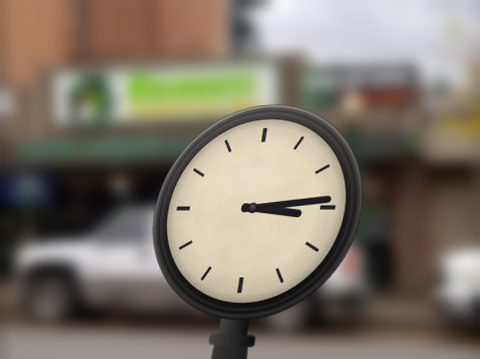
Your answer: **3:14**
